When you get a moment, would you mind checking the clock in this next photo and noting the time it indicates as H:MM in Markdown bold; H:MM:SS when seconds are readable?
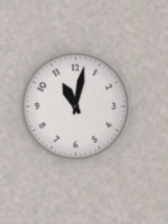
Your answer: **11:02**
